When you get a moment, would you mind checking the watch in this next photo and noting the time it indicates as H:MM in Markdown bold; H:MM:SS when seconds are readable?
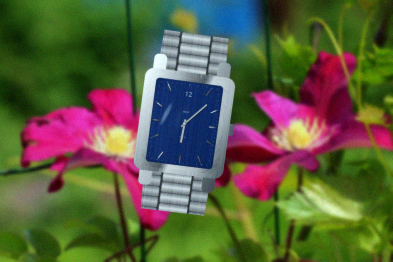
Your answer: **6:07**
